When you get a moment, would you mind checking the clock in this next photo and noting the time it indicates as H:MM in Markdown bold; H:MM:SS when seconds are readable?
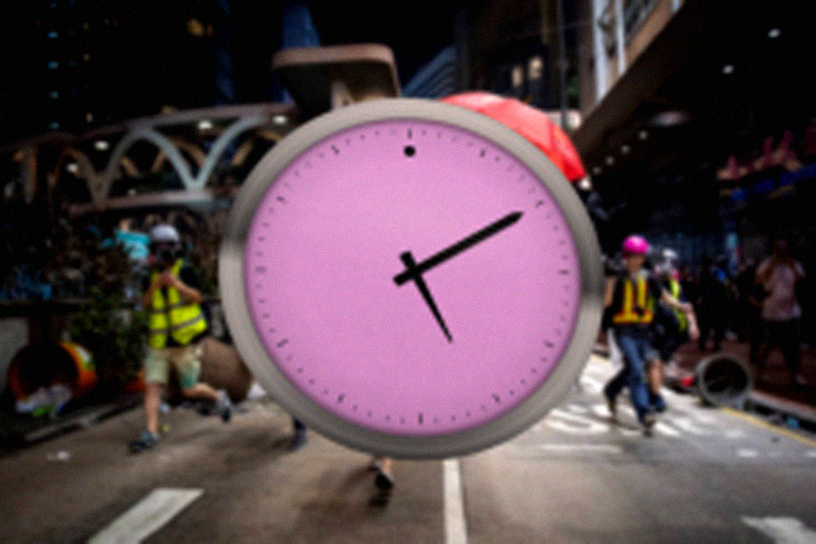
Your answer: **5:10**
